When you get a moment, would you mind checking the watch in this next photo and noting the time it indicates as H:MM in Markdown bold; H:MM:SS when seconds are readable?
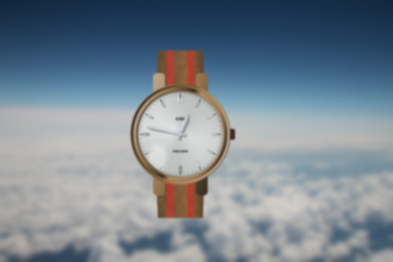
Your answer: **12:47**
